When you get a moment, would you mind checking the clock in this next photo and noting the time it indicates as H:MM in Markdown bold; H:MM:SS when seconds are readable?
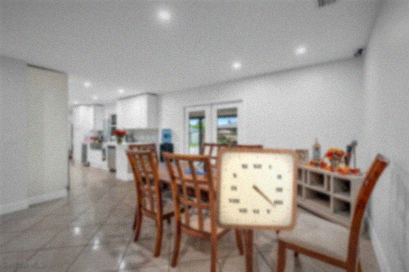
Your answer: **4:22**
